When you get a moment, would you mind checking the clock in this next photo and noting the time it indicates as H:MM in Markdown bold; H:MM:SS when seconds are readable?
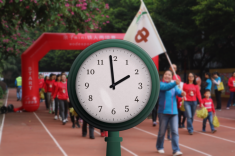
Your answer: **1:59**
